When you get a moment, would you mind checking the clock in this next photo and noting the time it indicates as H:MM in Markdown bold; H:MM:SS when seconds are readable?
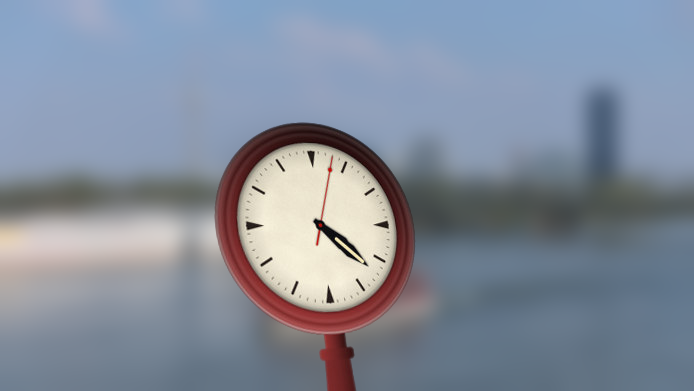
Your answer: **4:22:03**
